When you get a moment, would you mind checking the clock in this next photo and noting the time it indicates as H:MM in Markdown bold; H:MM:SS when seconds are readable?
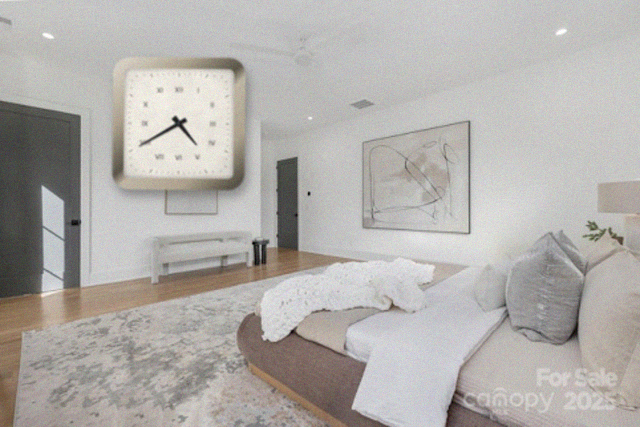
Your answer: **4:40**
